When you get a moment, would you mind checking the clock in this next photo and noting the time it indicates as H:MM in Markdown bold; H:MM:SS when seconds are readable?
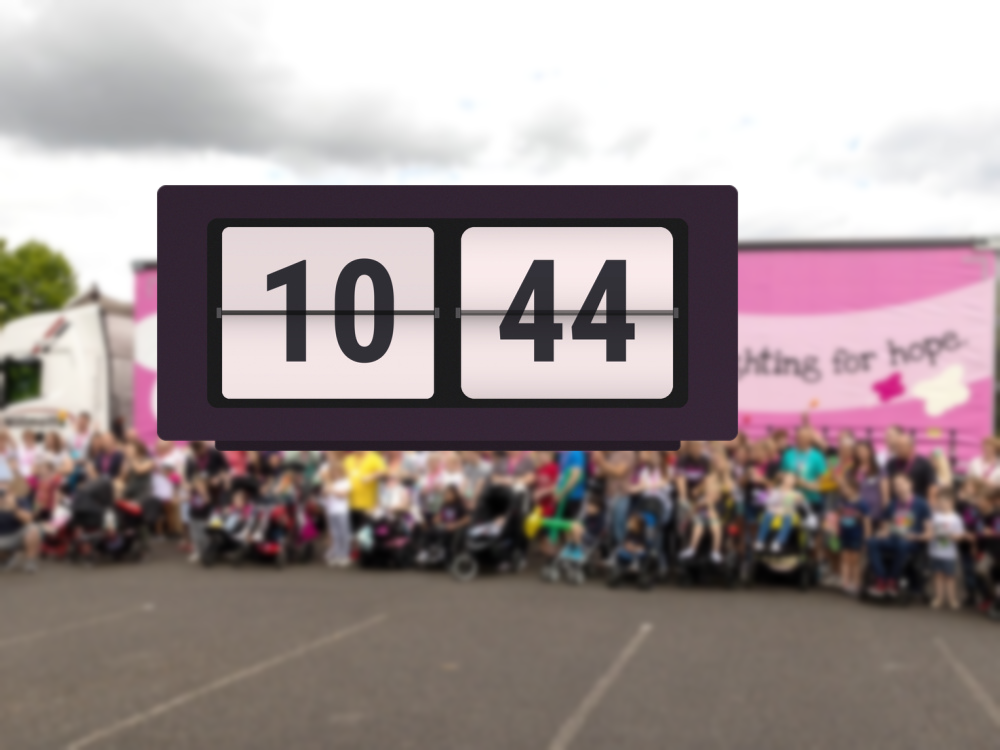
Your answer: **10:44**
